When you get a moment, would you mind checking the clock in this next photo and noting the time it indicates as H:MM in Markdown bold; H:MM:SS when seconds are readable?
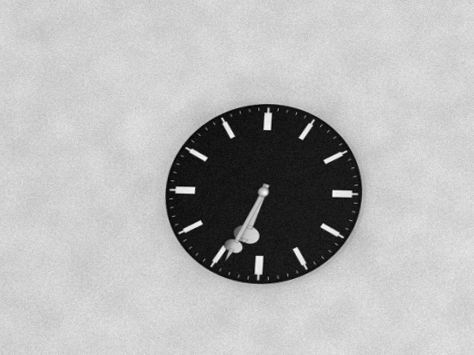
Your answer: **6:34**
